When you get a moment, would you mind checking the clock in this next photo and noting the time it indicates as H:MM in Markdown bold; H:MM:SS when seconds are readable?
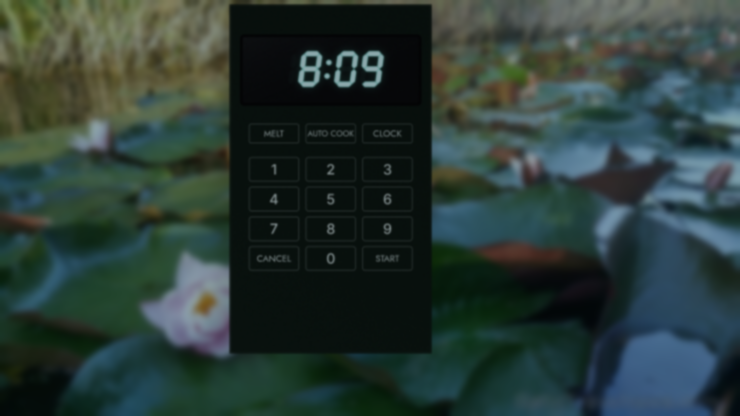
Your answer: **8:09**
